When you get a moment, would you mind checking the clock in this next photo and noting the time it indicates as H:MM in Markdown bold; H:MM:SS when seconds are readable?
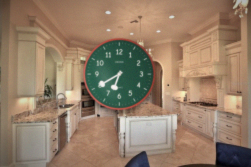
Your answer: **6:40**
